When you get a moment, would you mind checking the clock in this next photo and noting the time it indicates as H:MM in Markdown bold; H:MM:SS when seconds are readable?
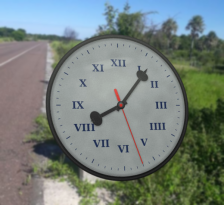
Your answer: **8:06:27**
